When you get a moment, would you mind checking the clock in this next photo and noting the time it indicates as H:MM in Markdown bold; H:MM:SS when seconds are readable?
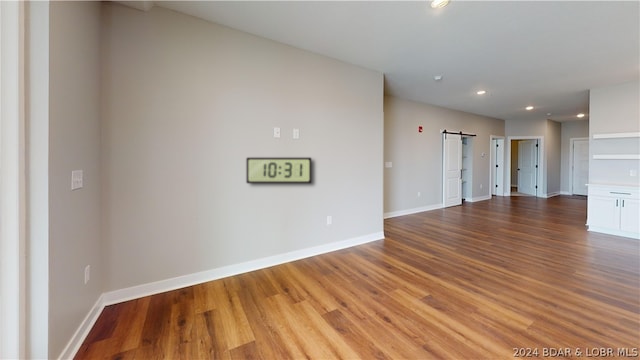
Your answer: **10:31**
